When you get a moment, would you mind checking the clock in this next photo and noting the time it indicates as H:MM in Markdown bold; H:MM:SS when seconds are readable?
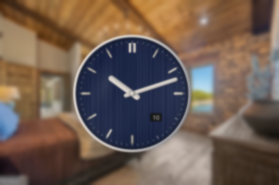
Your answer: **10:12**
